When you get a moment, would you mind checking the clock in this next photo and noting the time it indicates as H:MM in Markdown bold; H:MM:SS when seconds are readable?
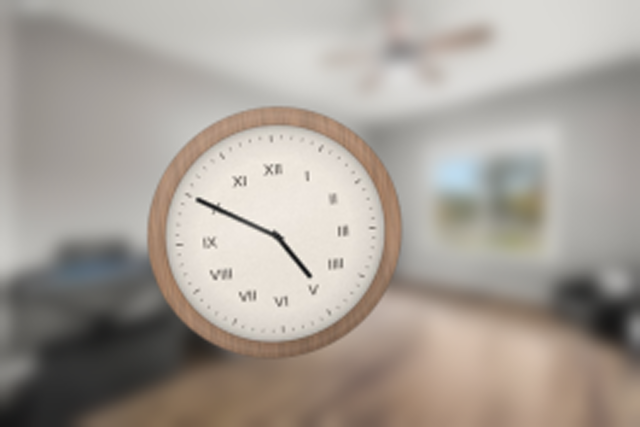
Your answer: **4:50**
